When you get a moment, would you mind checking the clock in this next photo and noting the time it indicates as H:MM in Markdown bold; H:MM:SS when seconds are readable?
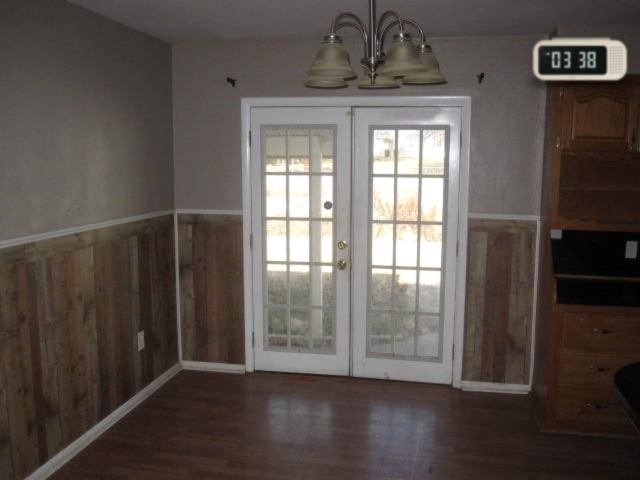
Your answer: **3:38**
